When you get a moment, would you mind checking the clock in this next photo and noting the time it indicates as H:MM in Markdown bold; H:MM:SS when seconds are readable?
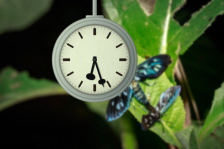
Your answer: **6:27**
